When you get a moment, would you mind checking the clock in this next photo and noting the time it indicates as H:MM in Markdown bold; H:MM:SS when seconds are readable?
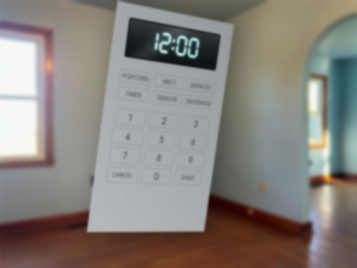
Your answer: **12:00**
